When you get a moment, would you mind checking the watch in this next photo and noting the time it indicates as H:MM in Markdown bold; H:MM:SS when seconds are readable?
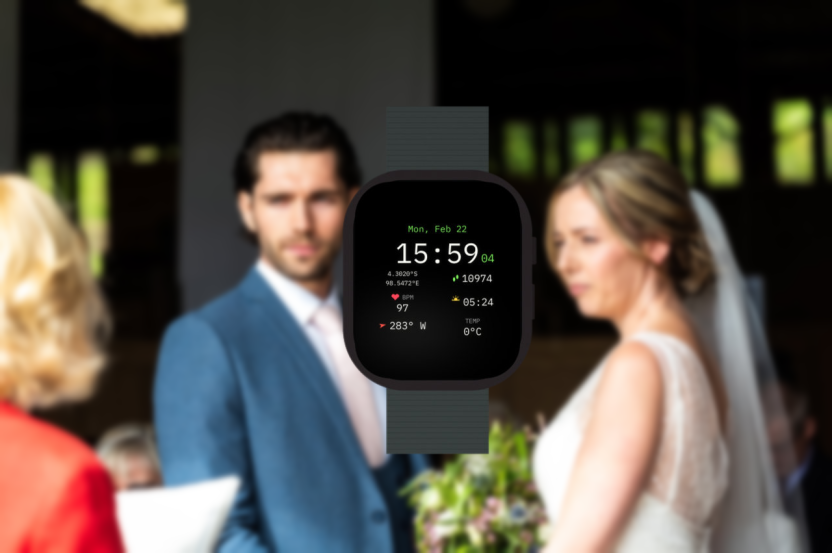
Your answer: **15:59:04**
